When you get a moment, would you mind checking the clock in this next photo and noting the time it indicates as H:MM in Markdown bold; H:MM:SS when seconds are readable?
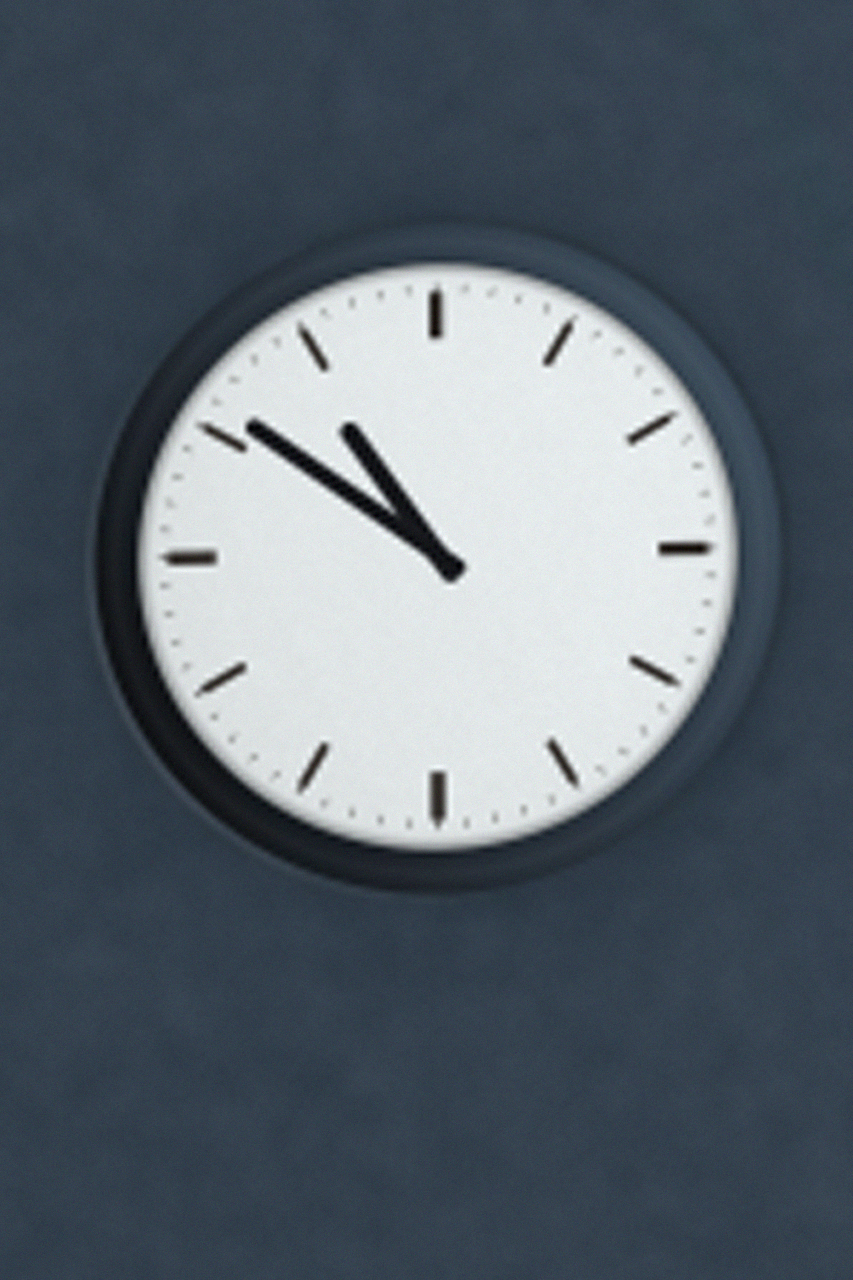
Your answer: **10:51**
